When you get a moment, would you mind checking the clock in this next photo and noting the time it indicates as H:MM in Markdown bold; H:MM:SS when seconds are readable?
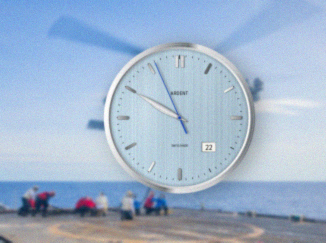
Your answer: **9:49:56**
